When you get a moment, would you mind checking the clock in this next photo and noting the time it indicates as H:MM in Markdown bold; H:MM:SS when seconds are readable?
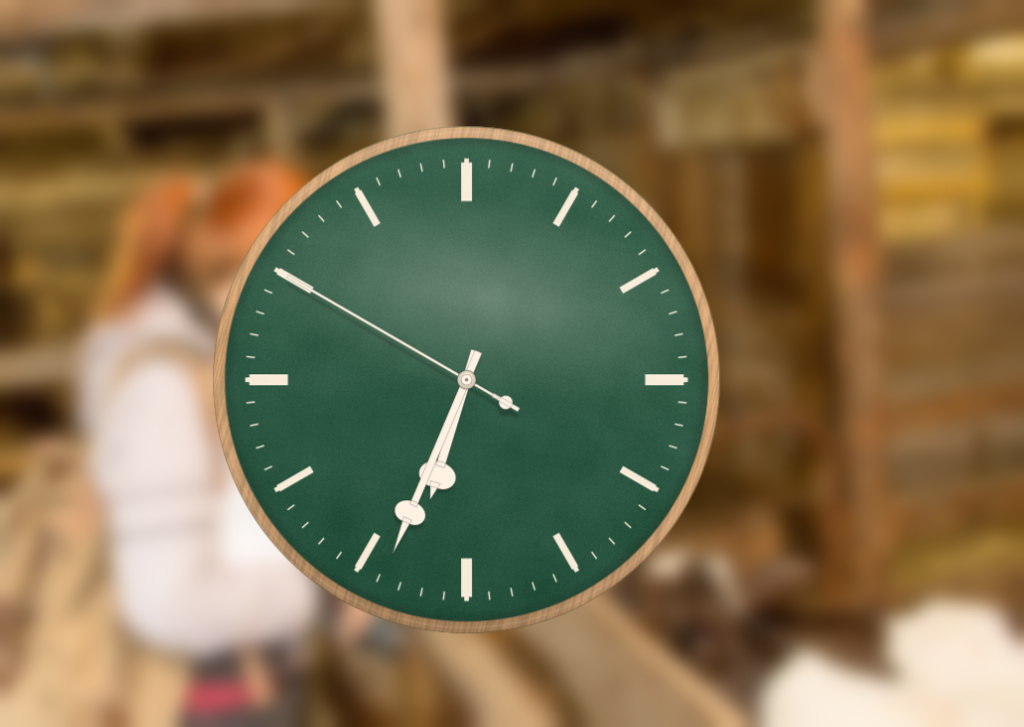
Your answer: **6:33:50**
